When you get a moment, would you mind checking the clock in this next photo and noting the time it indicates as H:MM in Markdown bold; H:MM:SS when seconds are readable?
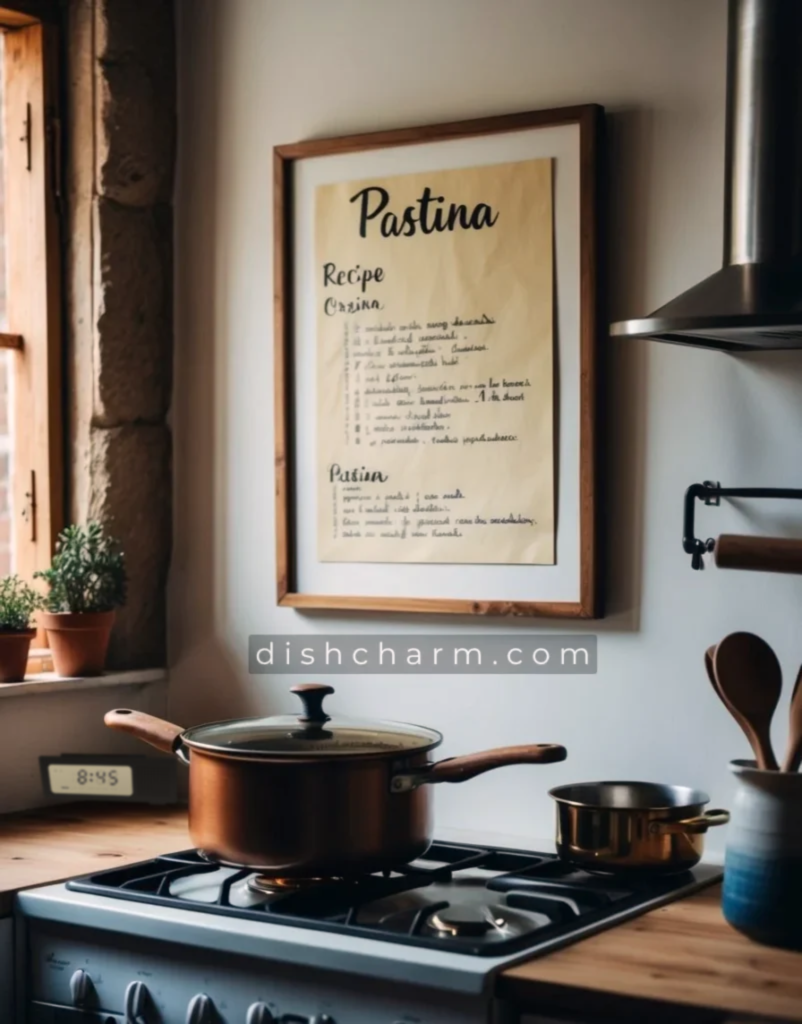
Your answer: **8:45**
